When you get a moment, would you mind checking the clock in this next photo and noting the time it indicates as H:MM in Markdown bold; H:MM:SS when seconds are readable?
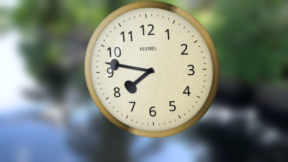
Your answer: **7:47**
